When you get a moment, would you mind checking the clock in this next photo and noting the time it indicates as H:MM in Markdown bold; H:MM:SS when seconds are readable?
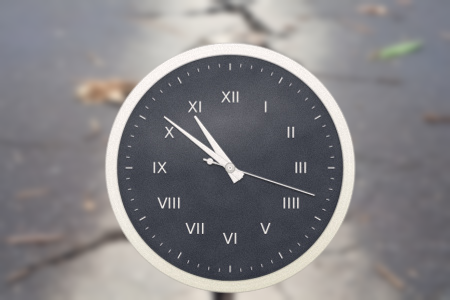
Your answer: **10:51:18**
